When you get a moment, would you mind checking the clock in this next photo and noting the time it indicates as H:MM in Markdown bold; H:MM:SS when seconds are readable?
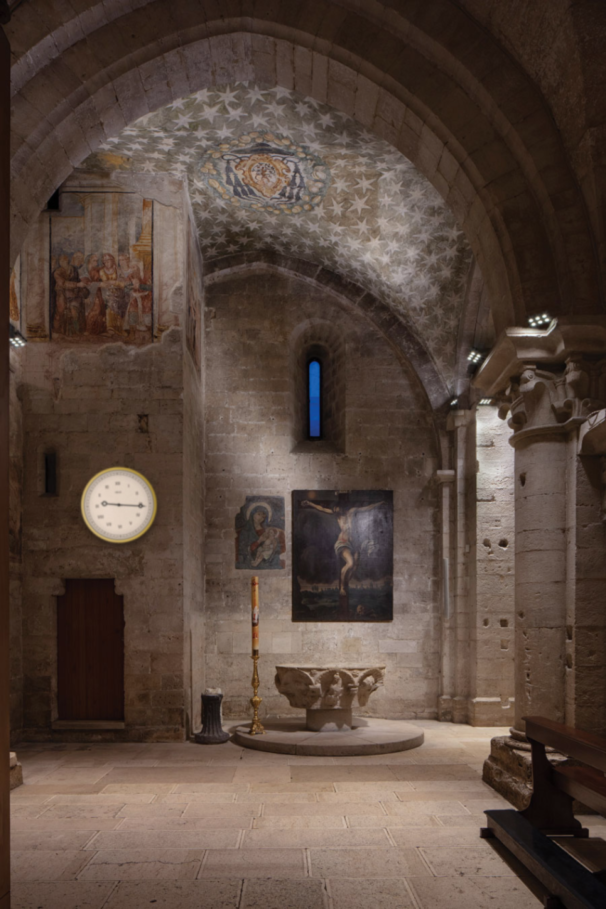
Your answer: **9:16**
